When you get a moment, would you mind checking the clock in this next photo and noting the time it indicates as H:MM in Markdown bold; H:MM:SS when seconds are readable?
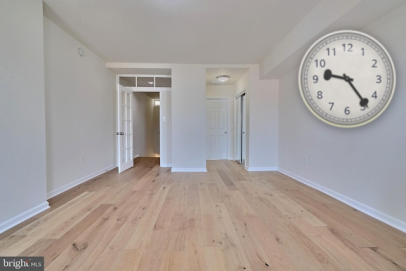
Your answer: **9:24**
